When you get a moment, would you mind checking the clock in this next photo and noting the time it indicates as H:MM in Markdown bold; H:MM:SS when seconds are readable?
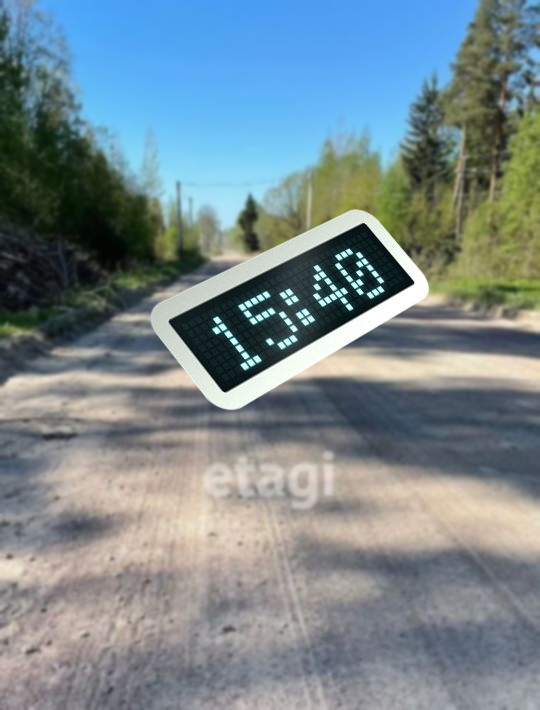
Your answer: **15:40**
